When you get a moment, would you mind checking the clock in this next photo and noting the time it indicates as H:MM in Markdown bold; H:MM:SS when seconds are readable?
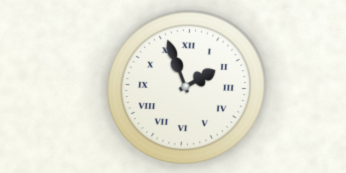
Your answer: **1:56**
